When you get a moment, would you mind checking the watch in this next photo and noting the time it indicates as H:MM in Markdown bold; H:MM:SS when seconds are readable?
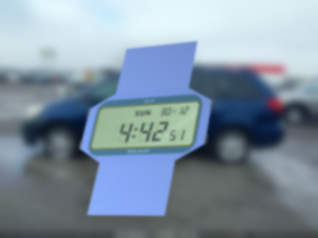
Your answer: **4:42**
